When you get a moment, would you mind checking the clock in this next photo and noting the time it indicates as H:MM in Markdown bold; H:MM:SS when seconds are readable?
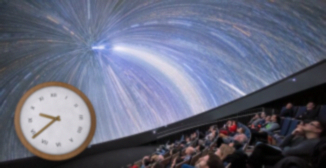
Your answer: **9:39**
